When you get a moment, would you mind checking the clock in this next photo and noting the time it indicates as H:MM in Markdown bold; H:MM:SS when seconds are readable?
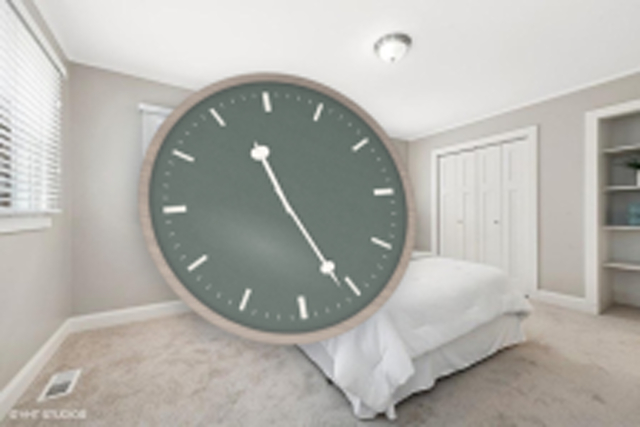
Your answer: **11:26**
